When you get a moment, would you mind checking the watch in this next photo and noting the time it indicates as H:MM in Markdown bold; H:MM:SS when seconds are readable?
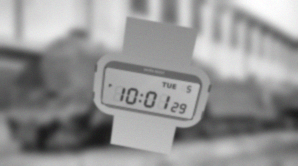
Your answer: **10:01:29**
